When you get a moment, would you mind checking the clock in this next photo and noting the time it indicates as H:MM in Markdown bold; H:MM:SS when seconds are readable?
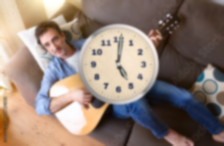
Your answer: **5:01**
